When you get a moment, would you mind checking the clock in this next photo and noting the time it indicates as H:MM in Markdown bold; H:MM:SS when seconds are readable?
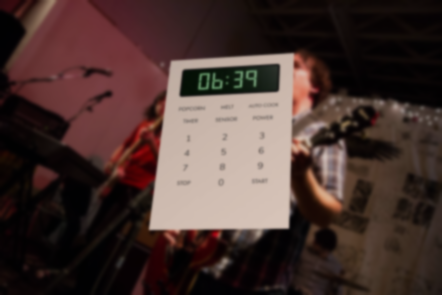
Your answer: **6:39**
